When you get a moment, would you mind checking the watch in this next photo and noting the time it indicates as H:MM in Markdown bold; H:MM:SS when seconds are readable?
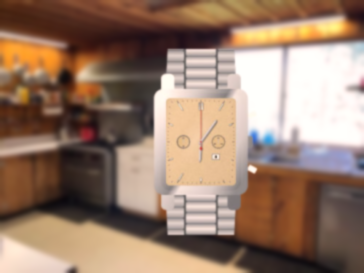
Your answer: **6:06**
